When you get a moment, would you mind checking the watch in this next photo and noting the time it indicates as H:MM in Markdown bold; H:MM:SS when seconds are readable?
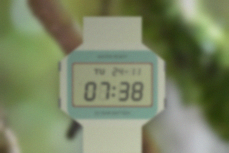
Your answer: **7:38**
